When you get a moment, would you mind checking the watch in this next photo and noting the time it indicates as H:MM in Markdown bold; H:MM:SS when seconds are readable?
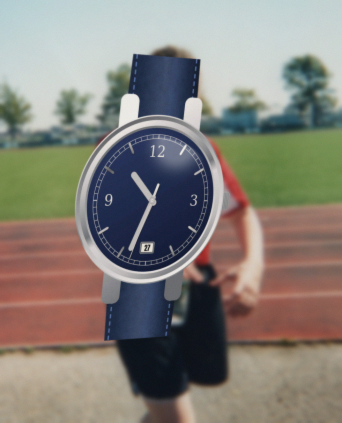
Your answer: **10:33:33**
